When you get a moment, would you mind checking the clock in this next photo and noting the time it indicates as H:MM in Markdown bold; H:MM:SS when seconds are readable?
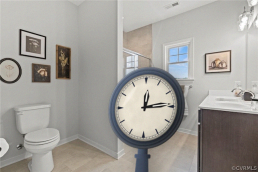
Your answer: **12:14**
